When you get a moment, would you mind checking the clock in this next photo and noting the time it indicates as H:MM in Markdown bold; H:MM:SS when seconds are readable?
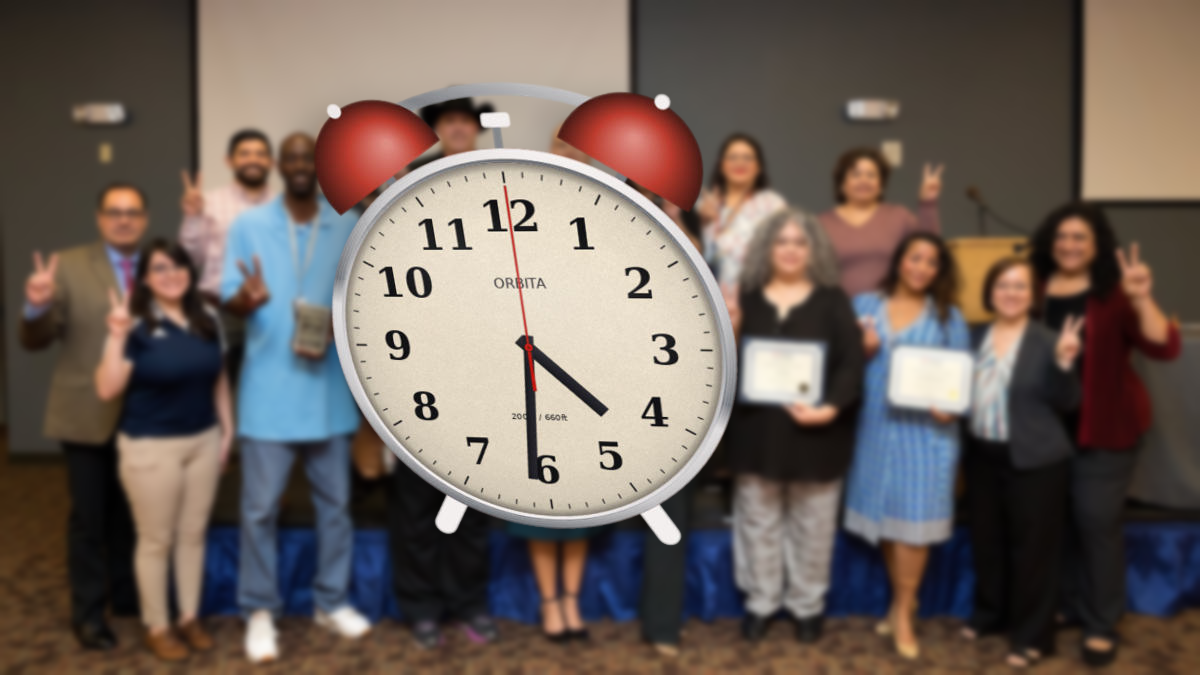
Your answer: **4:31:00**
